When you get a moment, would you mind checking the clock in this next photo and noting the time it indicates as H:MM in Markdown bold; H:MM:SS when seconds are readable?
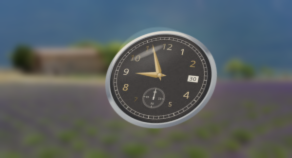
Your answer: **8:56**
